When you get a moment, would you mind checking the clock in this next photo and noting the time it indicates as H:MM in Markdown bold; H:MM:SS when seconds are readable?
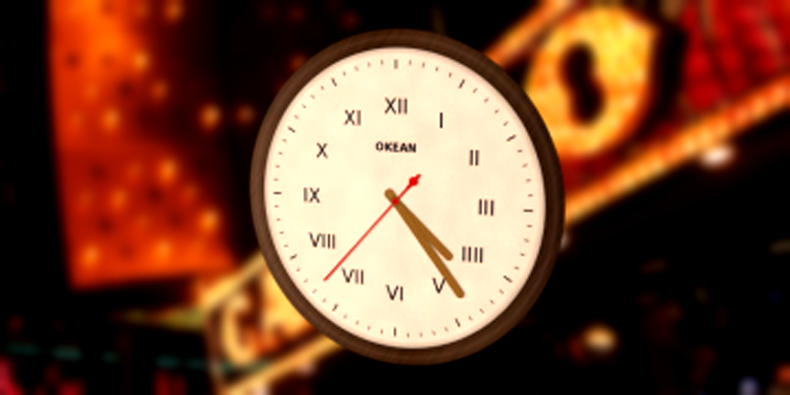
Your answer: **4:23:37**
